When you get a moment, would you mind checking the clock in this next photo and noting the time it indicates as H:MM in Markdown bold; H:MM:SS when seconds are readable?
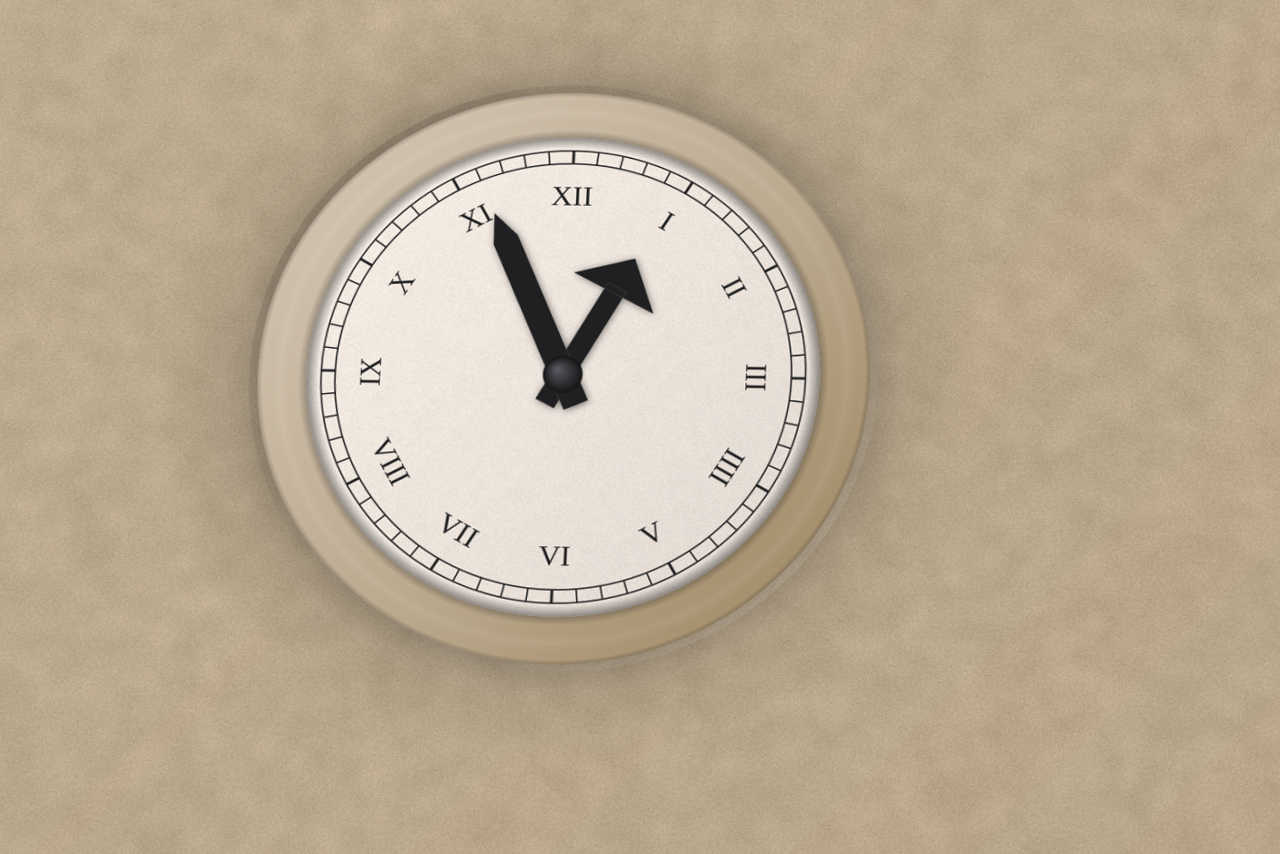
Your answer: **12:56**
